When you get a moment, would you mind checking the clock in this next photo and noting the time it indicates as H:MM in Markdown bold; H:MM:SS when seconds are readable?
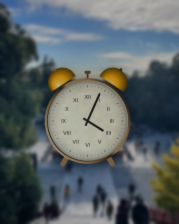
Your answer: **4:04**
